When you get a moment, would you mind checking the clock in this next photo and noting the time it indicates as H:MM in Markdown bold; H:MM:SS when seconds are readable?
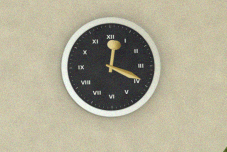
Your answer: **12:19**
